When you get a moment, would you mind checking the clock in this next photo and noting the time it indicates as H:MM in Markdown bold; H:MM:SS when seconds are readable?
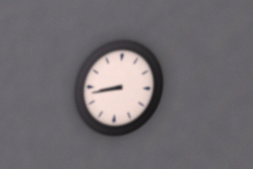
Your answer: **8:43**
